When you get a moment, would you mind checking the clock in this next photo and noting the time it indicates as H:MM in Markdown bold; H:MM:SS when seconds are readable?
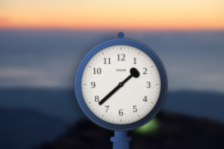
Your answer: **1:38**
